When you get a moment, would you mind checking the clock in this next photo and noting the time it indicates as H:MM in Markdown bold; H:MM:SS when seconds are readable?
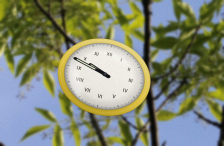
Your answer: **9:48**
